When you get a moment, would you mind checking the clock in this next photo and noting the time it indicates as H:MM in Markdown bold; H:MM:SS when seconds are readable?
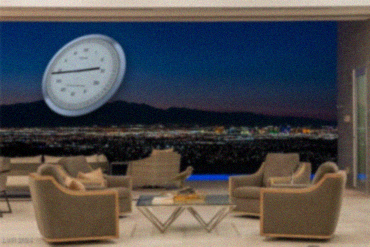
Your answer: **2:44**
